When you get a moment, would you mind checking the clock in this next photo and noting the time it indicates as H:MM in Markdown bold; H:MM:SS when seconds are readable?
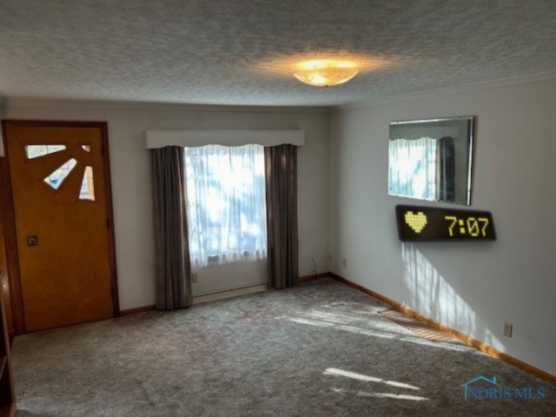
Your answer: **7:07**
